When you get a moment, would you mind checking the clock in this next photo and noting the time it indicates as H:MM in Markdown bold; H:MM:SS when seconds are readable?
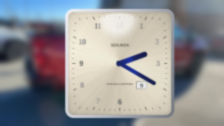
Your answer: **2:20**
